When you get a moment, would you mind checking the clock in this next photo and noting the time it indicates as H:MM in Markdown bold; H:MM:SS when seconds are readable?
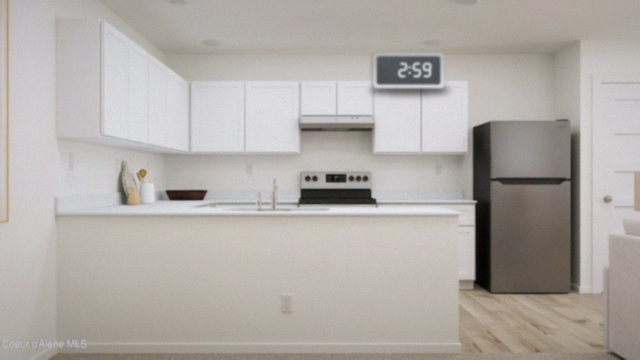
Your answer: **2:59**
